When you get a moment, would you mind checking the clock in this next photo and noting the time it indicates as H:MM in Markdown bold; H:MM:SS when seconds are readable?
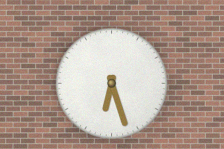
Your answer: **6:27**
